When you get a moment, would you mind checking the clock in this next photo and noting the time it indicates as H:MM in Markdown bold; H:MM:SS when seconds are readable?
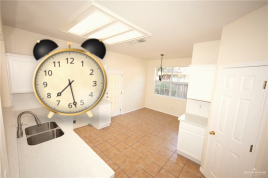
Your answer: **7:28**
